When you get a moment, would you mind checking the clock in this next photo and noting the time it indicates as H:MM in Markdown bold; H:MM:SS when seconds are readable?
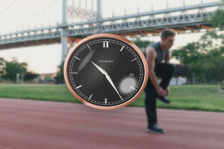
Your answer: **10:25**
